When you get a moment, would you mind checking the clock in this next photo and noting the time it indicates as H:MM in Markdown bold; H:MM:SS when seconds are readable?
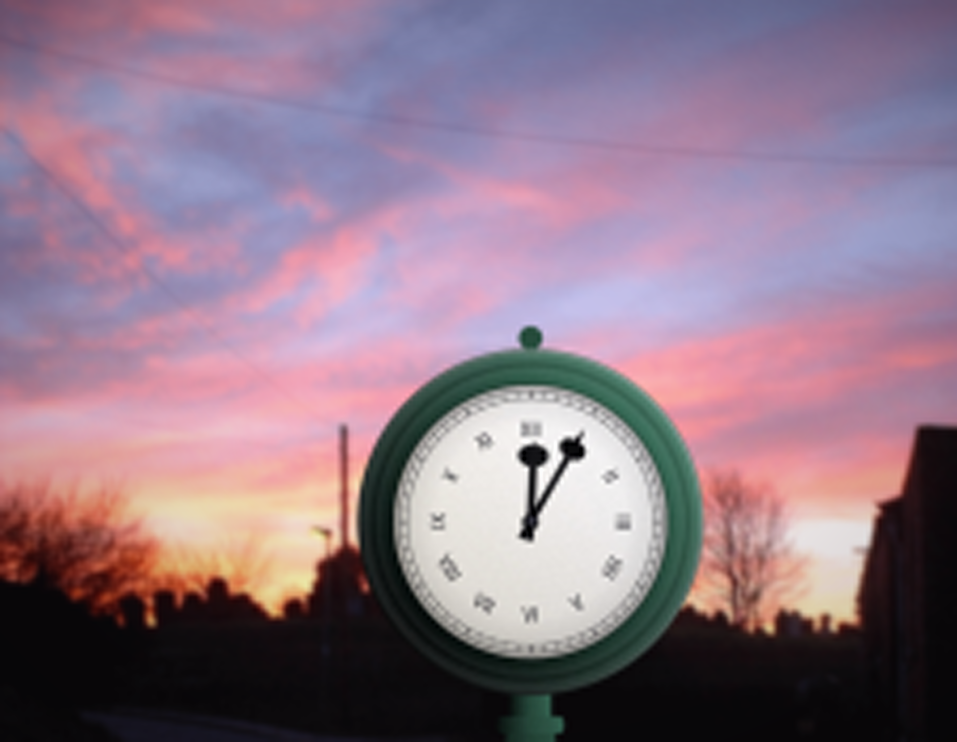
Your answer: **12:05**
